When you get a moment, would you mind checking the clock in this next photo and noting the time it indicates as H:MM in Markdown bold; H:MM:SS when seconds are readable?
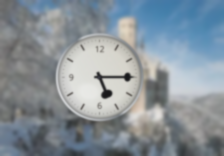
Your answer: **5:15**
